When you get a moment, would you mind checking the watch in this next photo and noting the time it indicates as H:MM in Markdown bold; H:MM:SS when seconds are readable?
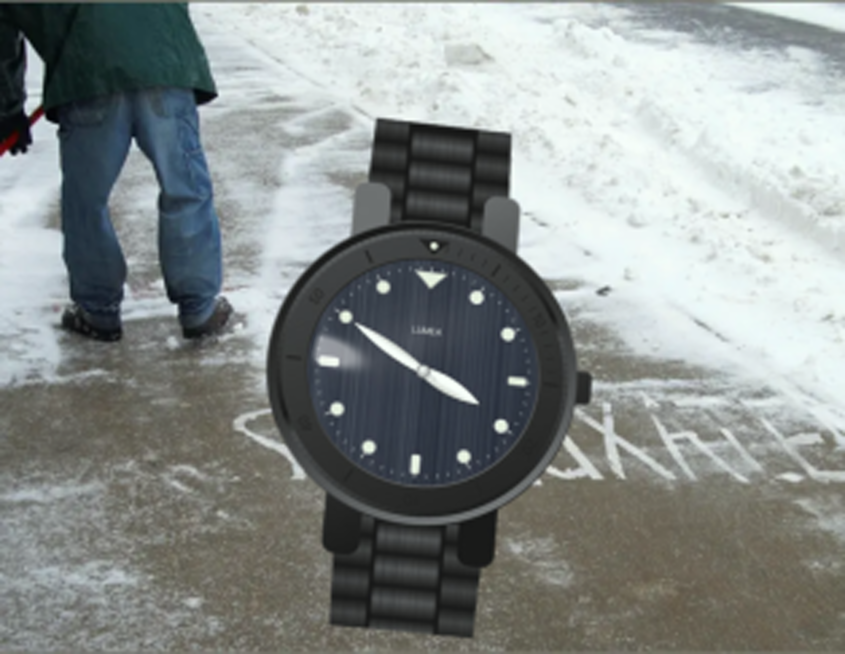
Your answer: **3:50**
